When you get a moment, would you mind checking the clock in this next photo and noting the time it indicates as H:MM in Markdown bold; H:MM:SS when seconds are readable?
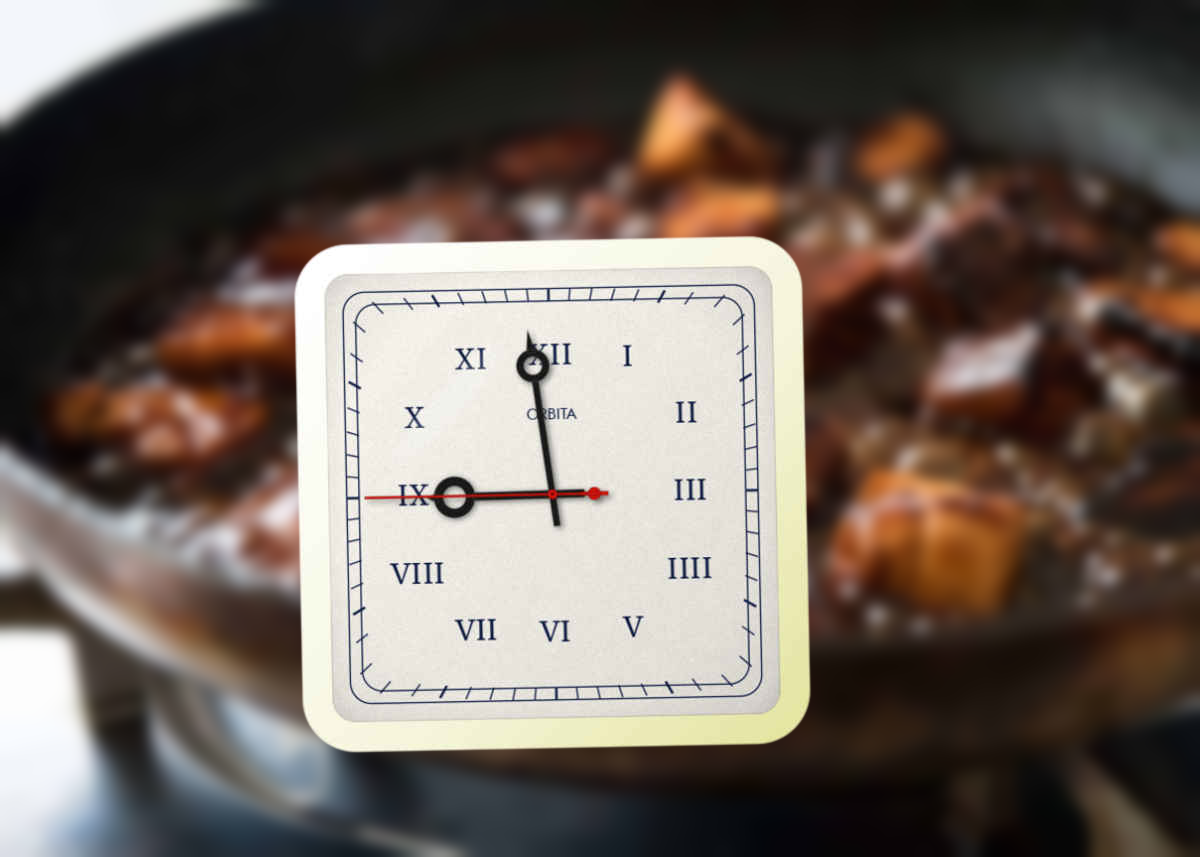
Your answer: **8:58:45**
